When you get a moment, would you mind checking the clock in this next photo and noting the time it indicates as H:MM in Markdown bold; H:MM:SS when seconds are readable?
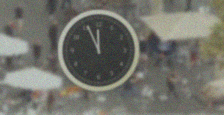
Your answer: **11:56**
